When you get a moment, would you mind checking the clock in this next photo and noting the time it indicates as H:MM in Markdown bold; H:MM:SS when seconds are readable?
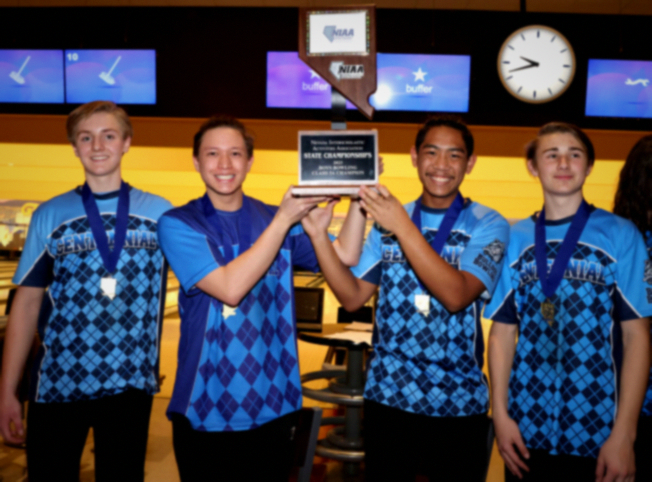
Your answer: **9:42**
